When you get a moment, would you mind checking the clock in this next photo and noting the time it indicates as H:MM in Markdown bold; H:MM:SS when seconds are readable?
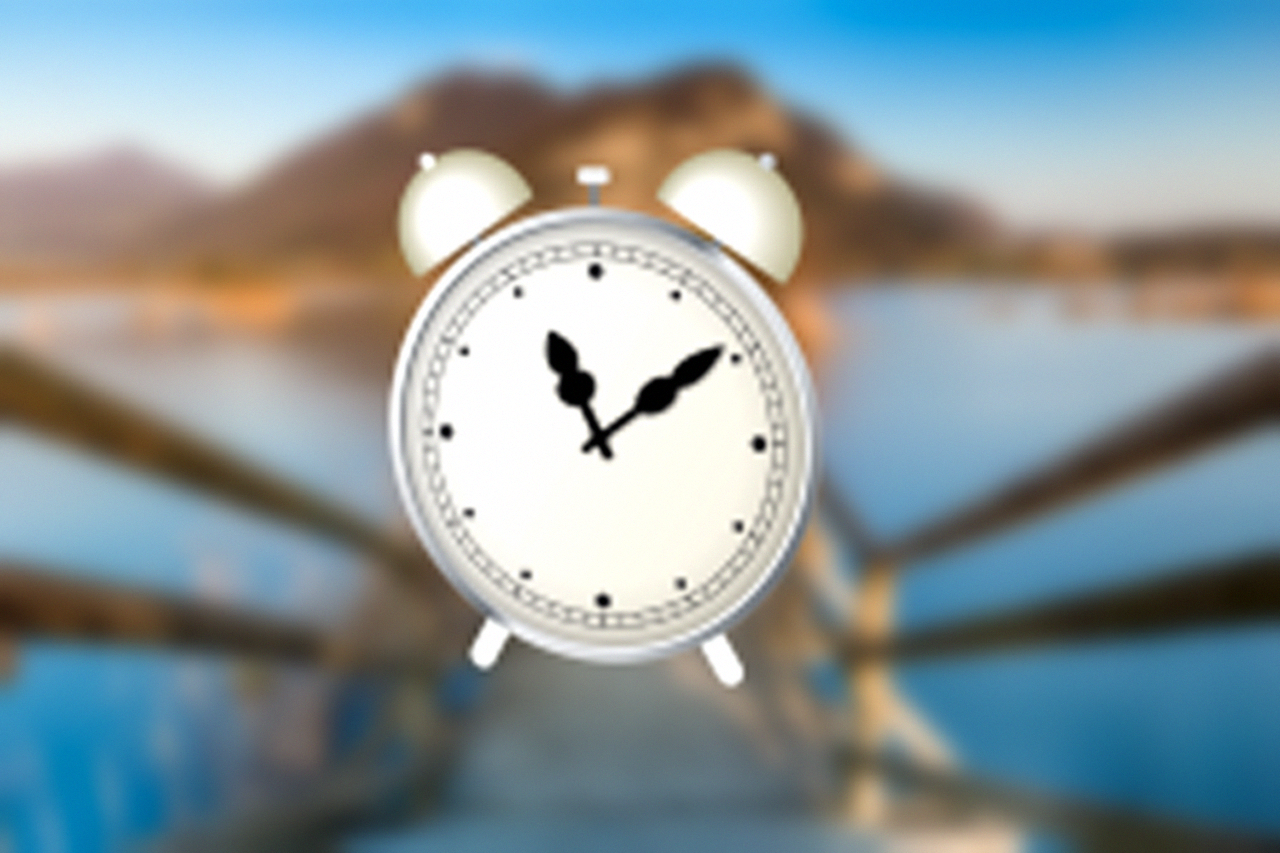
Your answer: **11:09**
